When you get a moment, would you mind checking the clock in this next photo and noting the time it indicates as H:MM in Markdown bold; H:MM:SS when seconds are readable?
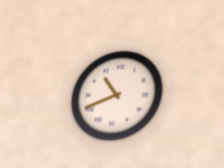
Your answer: **10:41**
